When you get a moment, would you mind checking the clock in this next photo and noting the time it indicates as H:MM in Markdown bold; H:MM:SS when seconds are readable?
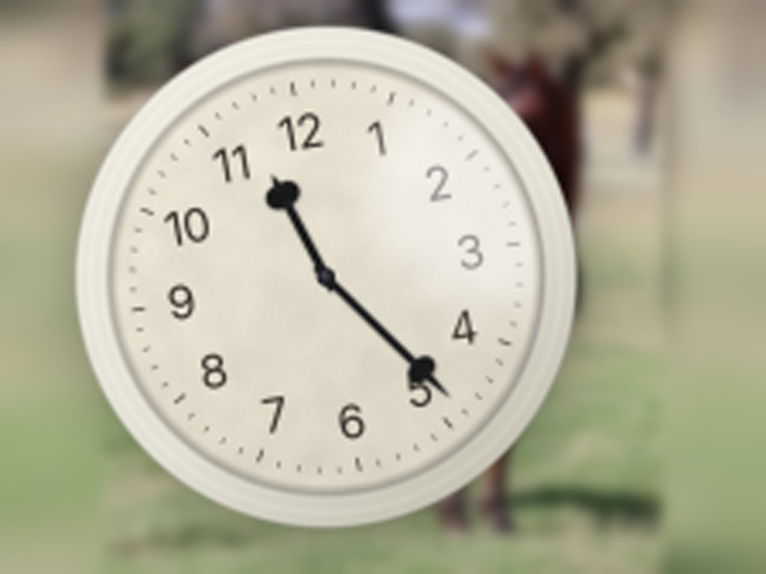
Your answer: **11:24**
